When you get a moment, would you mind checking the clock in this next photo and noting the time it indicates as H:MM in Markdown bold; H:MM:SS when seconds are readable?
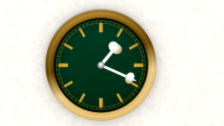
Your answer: **1:19**
